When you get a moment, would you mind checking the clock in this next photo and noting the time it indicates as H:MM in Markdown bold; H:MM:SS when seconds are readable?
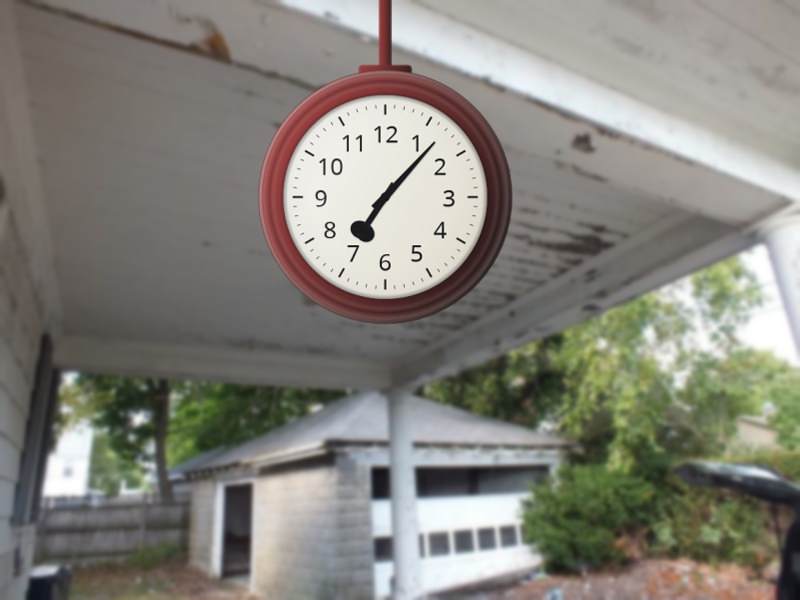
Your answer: **7:07**
